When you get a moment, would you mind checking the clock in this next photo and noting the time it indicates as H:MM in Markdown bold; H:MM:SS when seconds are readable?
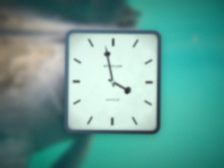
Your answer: **3:58**
